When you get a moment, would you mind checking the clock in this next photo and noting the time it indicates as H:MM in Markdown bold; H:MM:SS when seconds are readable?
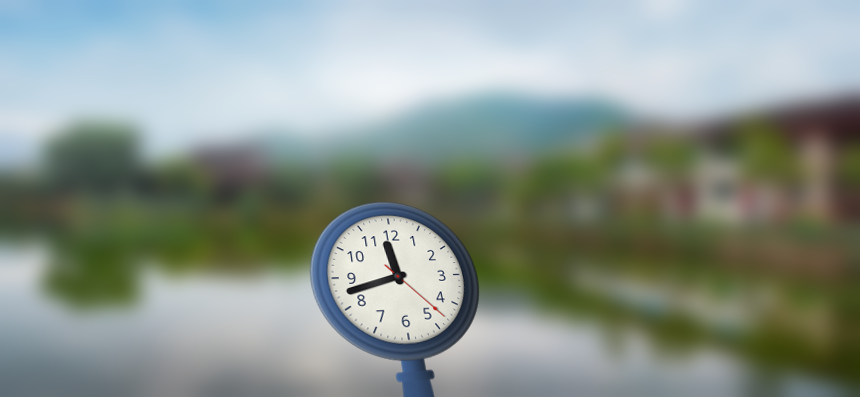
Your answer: **11:42:23**
